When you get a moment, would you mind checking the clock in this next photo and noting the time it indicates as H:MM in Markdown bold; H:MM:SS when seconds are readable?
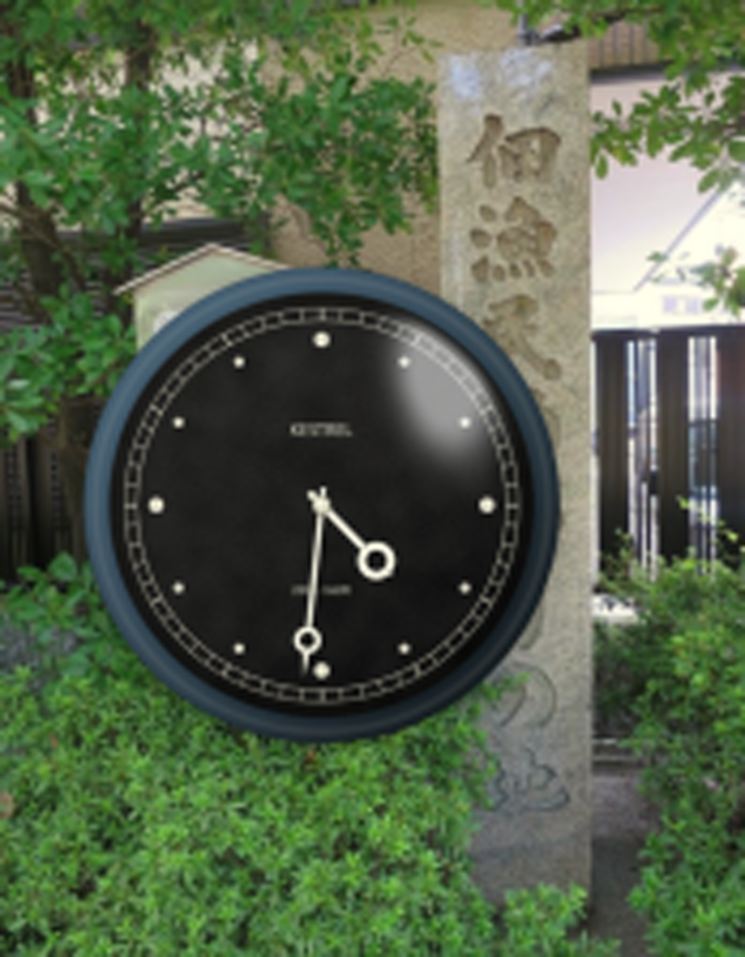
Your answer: **4:31**
